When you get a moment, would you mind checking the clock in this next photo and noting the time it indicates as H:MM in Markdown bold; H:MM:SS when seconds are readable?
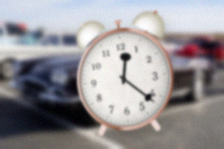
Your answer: **12:22**
